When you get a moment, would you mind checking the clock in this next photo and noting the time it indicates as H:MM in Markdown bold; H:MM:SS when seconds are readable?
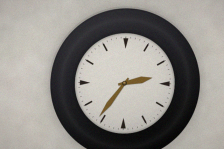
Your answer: **2:36**
